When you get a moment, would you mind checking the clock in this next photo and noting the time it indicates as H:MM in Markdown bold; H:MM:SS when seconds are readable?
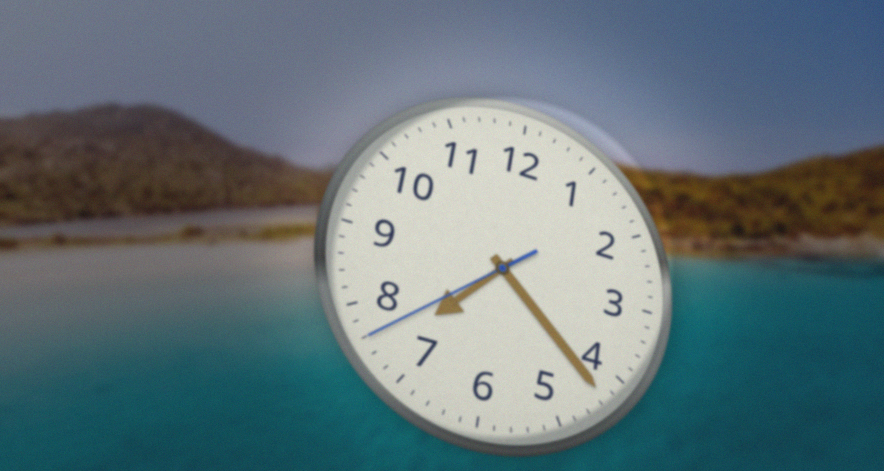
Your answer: **7:21:38**
